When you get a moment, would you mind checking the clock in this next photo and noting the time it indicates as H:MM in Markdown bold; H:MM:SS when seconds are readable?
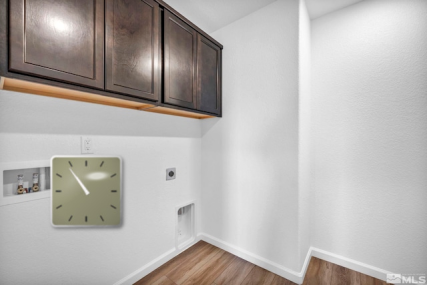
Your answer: **10:54**
